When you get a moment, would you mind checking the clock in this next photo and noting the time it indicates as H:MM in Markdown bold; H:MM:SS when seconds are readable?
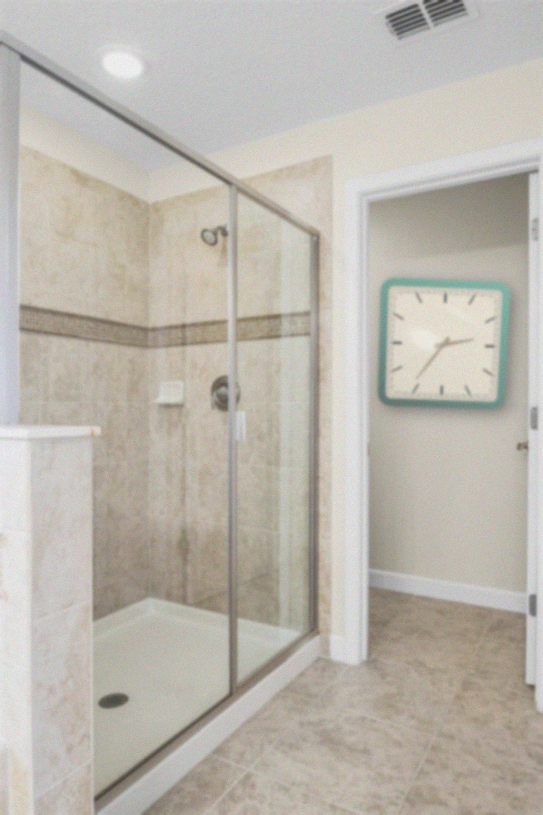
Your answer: **2:36**
